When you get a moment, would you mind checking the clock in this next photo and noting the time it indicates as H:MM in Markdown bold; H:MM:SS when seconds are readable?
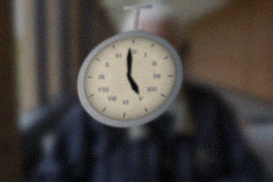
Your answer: **4:59**
